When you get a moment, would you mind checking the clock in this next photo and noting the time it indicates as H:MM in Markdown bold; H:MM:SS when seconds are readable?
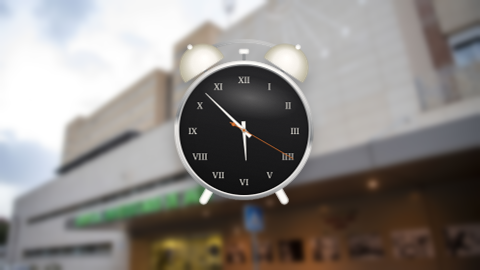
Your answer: **5:52:20**
